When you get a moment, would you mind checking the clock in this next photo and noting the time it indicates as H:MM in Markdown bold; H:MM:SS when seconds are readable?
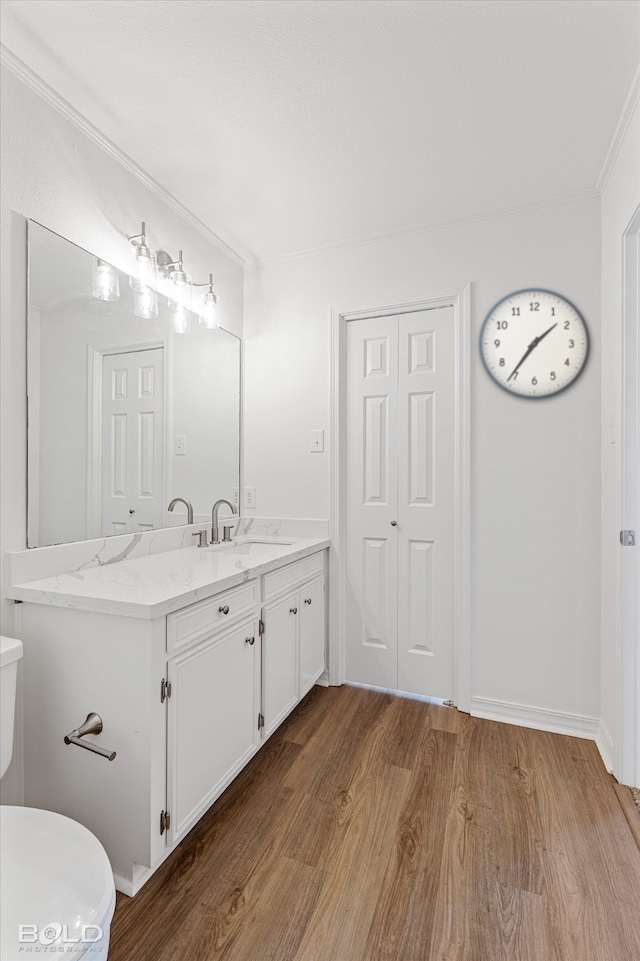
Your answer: **1:36**
